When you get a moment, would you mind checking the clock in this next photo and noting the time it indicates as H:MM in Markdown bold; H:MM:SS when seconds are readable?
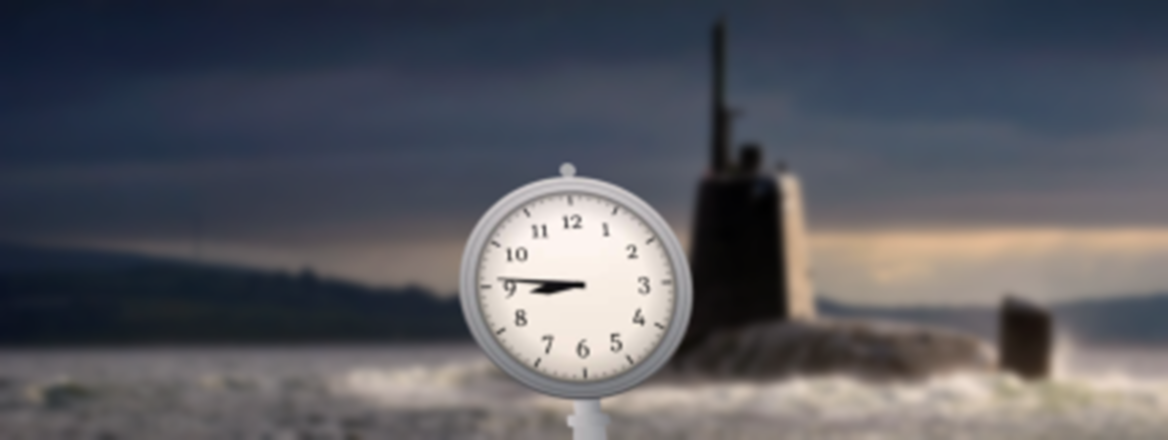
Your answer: **8:46**
